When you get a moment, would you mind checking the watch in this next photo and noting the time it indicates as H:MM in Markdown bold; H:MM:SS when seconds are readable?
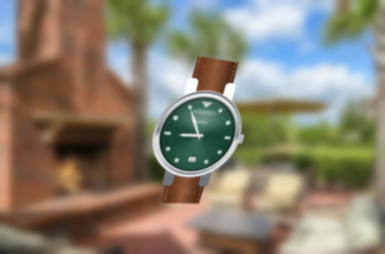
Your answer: **8:55**
